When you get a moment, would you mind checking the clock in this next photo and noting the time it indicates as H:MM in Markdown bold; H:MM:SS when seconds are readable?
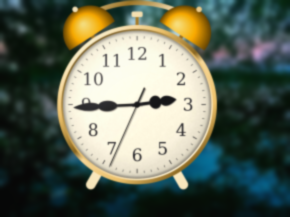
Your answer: **2:44:34**
